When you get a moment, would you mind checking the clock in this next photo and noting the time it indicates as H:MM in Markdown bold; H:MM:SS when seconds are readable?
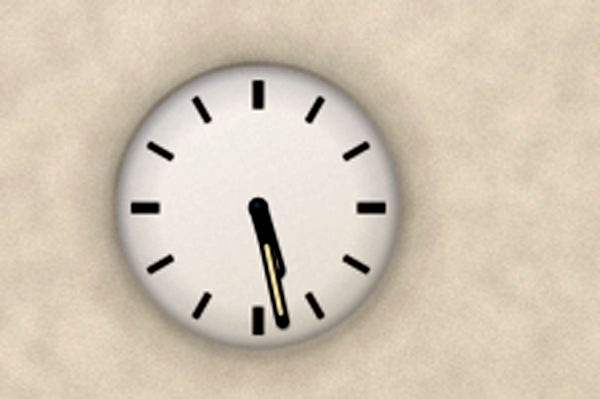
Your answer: **5:28**
